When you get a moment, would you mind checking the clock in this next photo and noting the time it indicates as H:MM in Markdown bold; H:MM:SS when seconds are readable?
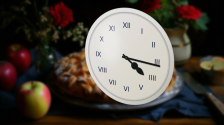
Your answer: **4:16**
